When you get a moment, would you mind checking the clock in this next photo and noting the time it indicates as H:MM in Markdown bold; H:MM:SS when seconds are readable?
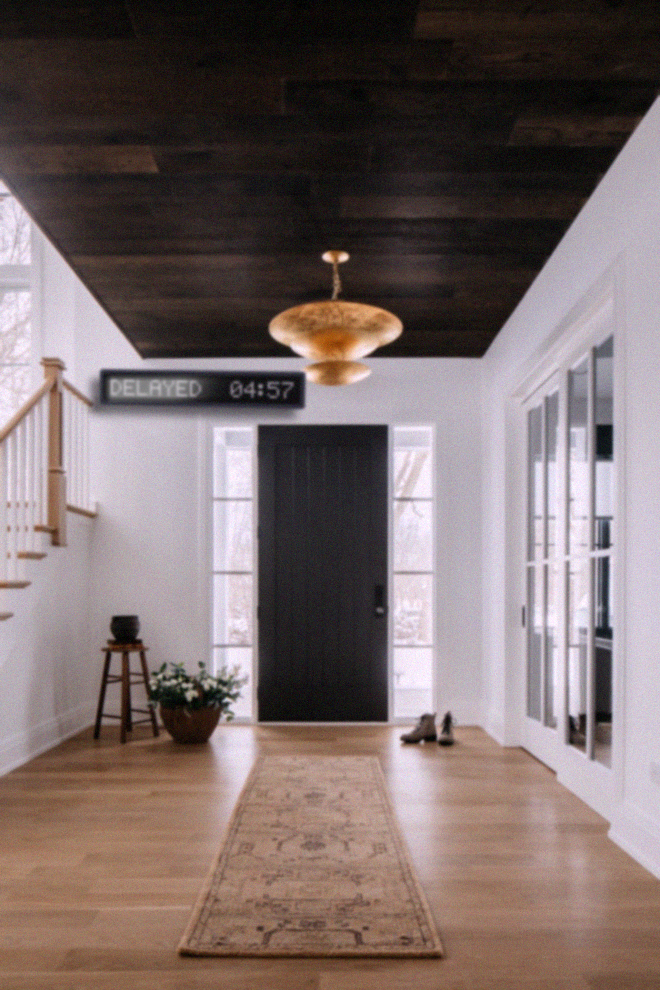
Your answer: **4:57**
